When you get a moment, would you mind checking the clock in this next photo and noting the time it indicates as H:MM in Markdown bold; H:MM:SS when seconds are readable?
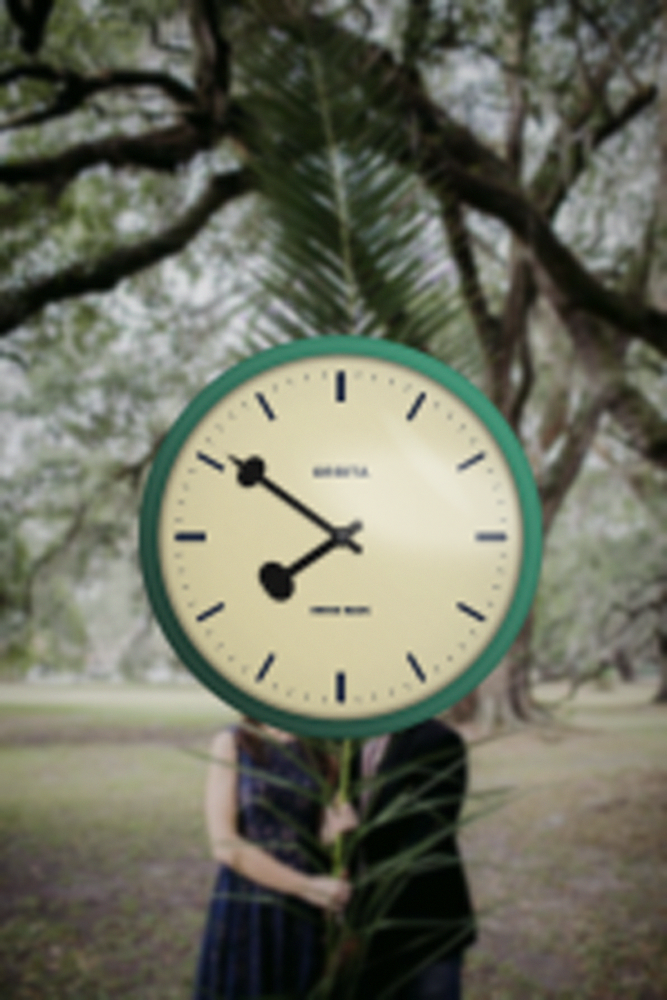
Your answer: **7:51**
